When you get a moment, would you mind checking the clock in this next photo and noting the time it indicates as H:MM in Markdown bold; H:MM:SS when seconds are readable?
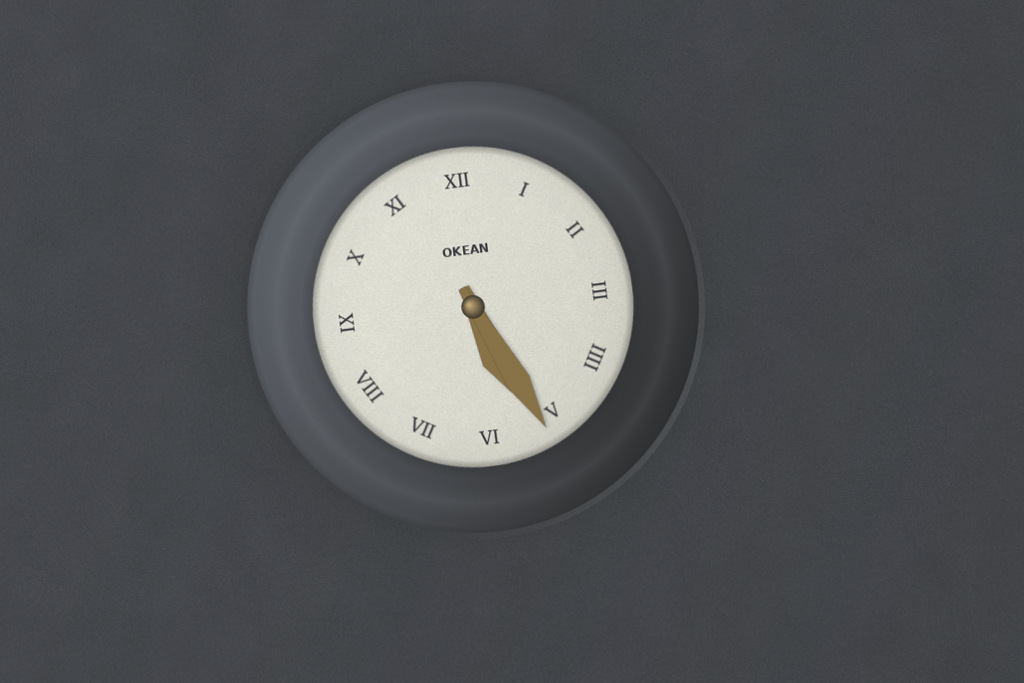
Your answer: **5:26**
